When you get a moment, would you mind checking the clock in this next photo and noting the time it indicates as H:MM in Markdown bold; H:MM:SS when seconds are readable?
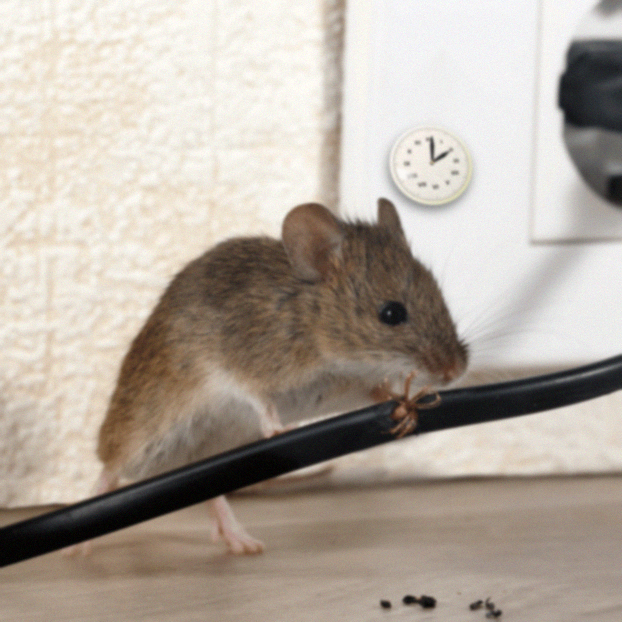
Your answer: **2:01**
